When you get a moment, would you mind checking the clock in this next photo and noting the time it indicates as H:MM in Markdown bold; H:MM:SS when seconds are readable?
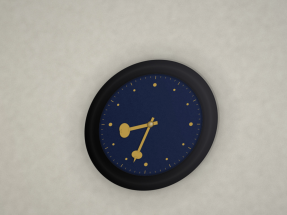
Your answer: **8:33**
